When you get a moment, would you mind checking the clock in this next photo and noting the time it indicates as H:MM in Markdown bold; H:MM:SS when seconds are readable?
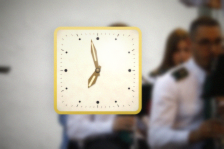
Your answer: **6:58**
